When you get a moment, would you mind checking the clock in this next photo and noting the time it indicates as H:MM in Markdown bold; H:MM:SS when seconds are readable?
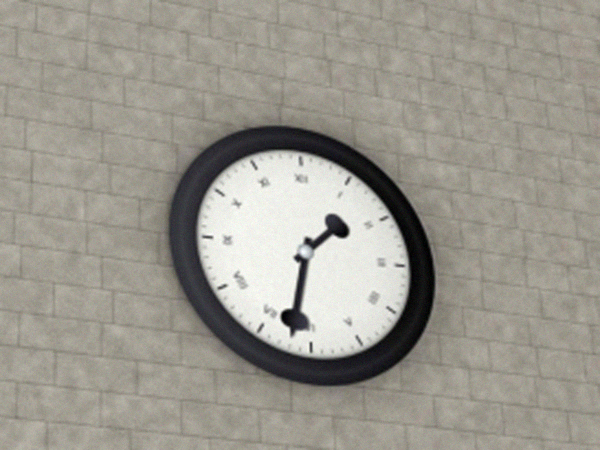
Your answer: **1:32**
